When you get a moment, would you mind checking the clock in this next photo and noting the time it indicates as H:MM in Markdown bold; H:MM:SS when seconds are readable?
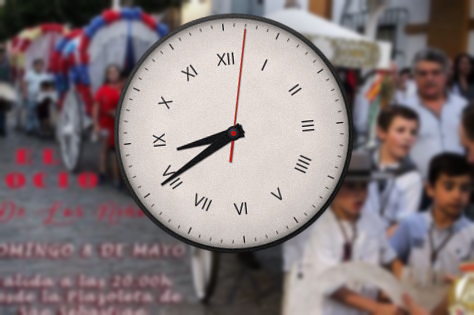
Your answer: **8:40:02**
